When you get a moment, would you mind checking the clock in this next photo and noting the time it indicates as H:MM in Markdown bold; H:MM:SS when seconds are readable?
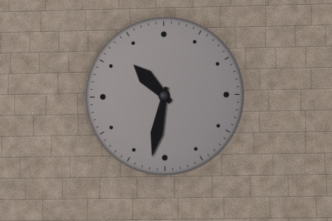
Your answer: **10:32**
